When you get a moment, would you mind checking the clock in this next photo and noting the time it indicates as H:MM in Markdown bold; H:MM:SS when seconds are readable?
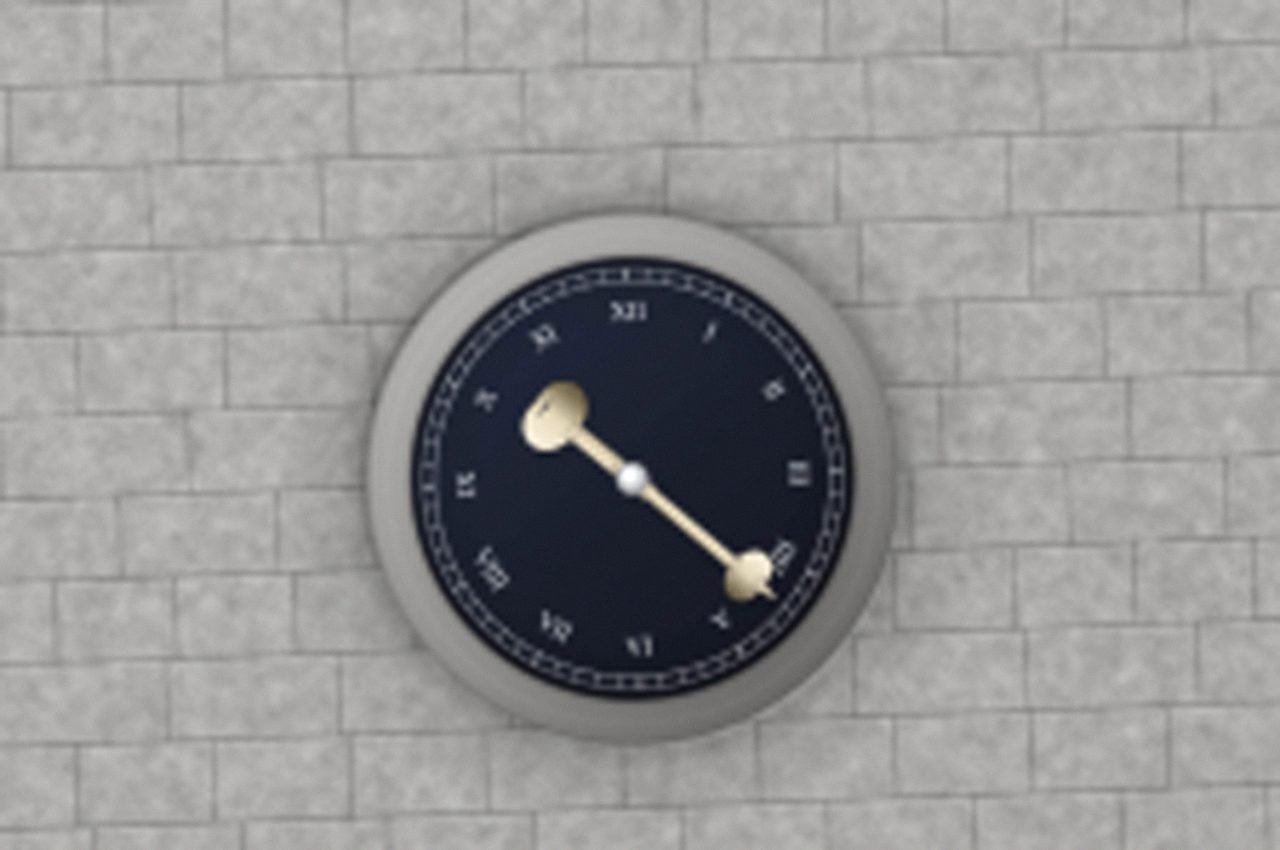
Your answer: **10:22**
